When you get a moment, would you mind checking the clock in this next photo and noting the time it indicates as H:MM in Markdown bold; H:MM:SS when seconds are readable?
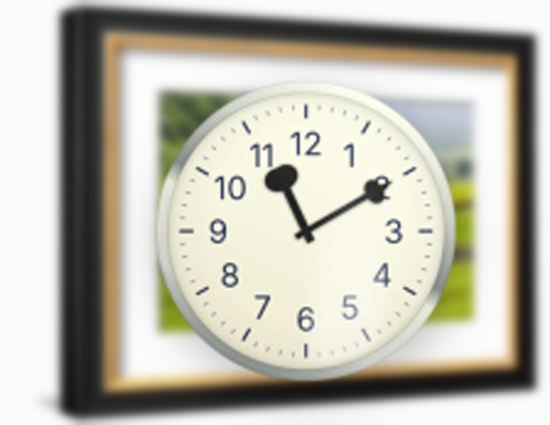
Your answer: **11:10**
